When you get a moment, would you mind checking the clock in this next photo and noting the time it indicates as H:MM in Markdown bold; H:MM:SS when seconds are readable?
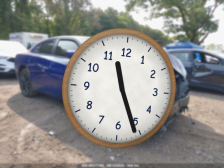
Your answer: **11:26**
